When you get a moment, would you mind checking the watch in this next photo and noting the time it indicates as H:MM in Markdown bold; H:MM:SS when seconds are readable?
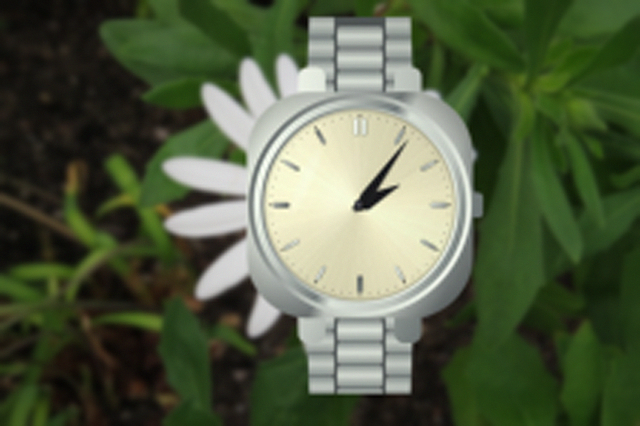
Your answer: **2:06**
